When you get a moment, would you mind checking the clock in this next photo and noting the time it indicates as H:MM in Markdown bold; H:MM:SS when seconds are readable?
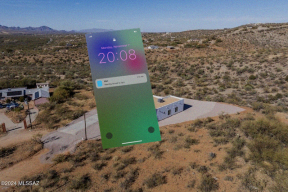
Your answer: **20:08**
